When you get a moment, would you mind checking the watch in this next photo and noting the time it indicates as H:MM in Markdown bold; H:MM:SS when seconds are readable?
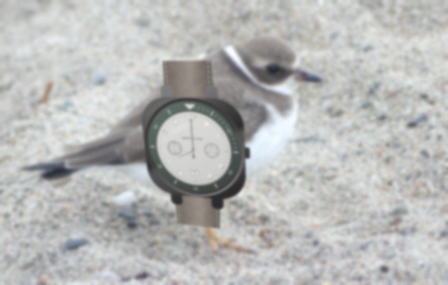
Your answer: **8:00**
